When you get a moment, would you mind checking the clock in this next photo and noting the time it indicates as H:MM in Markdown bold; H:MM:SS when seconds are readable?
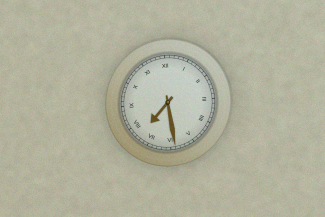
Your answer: **7:29**
